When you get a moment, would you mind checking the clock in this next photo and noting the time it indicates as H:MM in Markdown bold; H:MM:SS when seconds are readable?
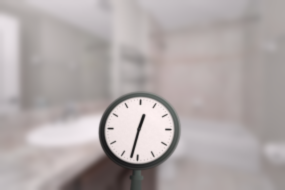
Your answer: **12:32**
